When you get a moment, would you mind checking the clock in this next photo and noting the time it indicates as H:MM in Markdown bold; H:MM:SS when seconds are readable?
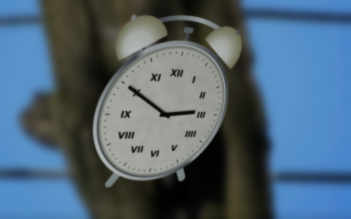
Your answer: **2:50**
